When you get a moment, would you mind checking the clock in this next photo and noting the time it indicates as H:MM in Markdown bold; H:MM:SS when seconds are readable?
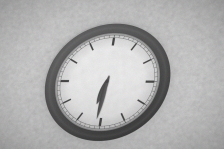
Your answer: **6:31**
